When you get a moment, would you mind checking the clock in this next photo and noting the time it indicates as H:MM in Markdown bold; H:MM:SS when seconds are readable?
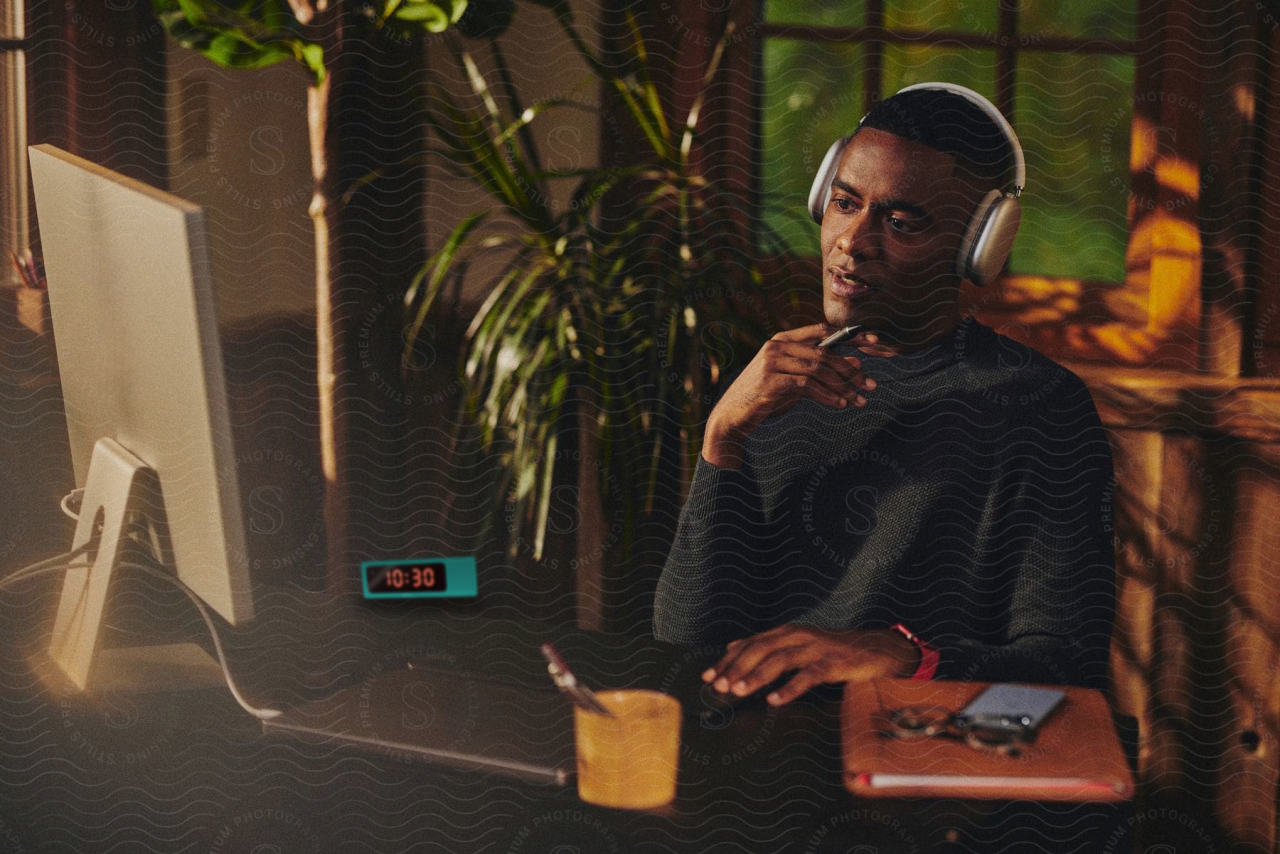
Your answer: **10:30**
